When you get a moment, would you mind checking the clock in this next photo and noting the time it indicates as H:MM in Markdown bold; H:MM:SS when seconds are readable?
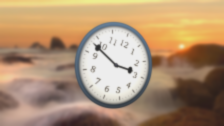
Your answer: **2:48**
